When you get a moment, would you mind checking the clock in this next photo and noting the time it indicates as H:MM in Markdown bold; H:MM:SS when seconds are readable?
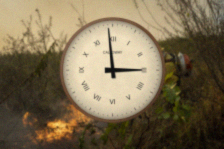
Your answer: **2:59**
